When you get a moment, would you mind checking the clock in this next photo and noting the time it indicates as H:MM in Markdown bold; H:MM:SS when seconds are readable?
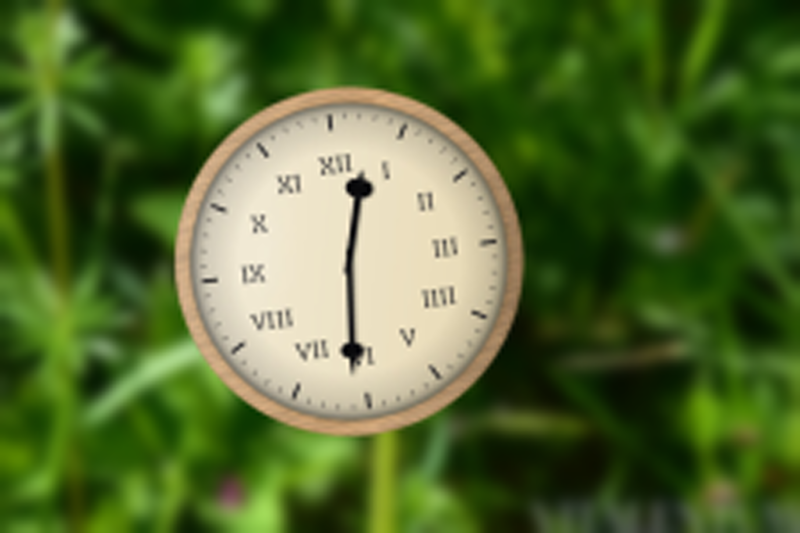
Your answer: **12:31**
